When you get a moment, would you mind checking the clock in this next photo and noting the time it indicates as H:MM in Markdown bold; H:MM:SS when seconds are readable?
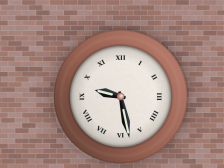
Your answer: **9:28**
